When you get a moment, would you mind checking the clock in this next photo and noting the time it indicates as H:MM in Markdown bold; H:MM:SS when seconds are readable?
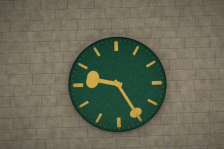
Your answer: **9:25**
